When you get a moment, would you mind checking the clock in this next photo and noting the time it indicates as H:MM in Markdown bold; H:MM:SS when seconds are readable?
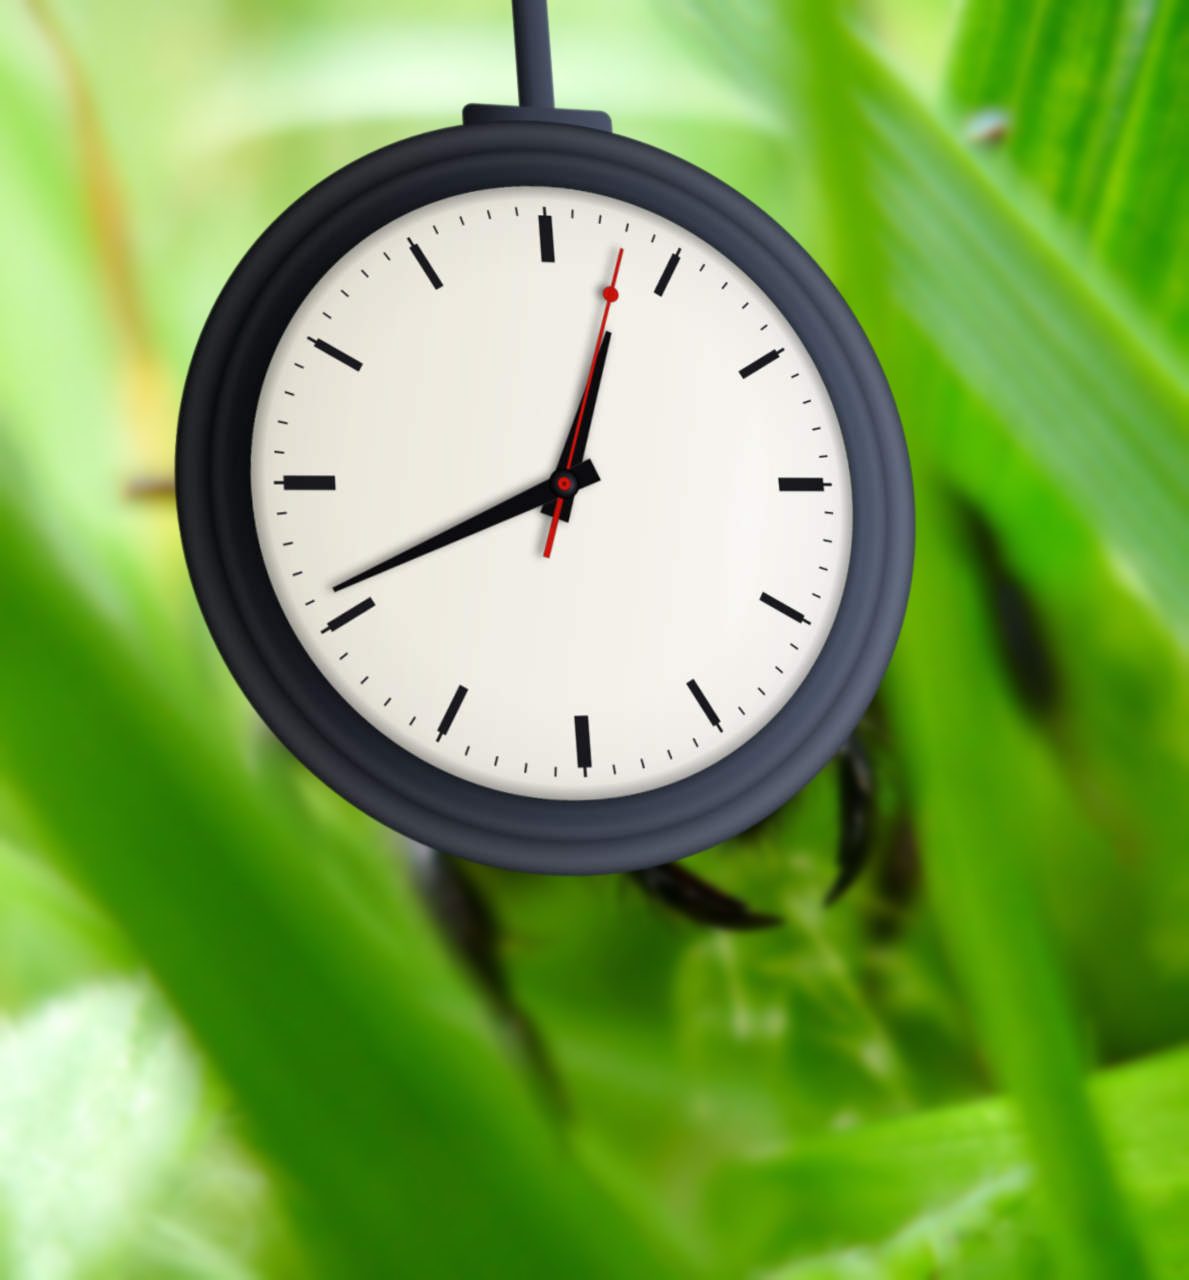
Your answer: **12:41:03**
